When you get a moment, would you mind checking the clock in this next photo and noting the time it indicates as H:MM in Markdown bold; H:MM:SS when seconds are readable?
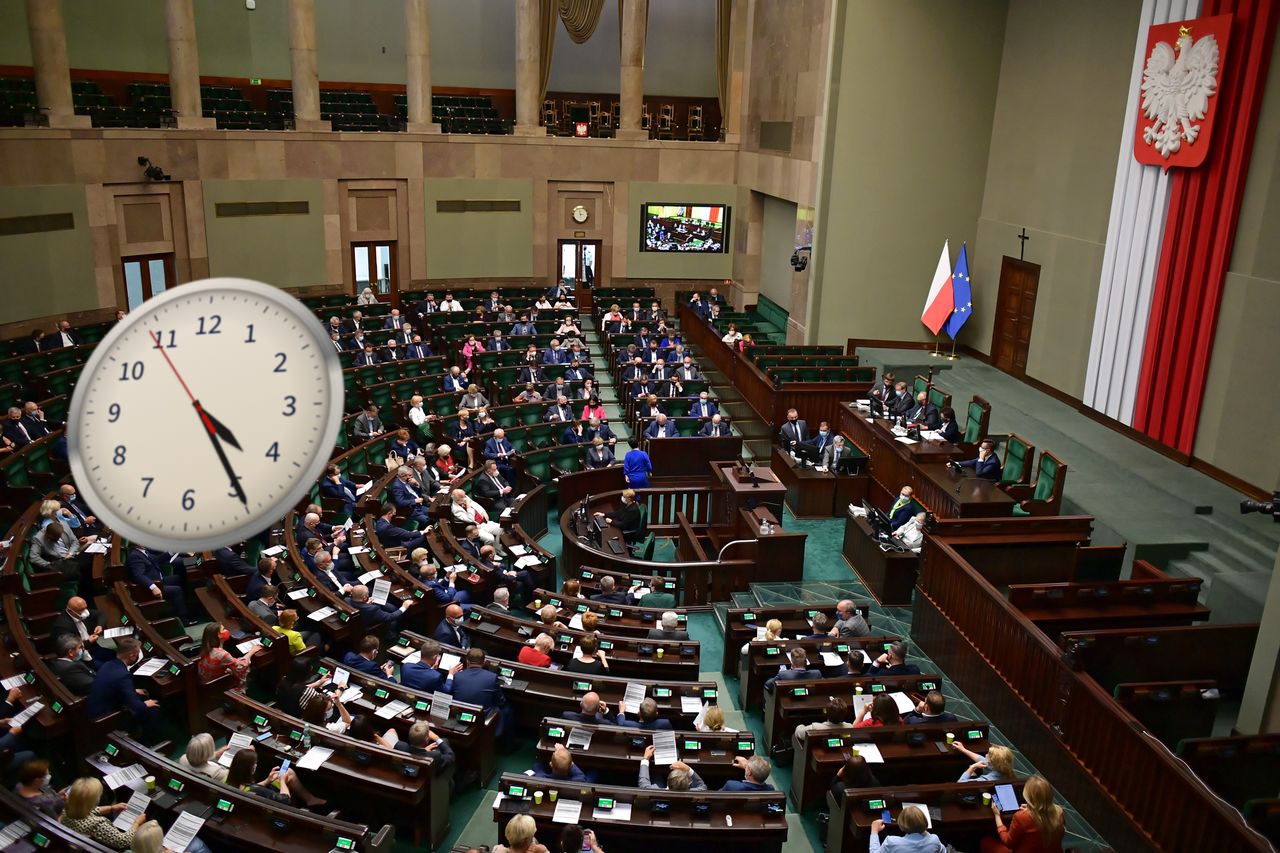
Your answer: **4:24:54**
